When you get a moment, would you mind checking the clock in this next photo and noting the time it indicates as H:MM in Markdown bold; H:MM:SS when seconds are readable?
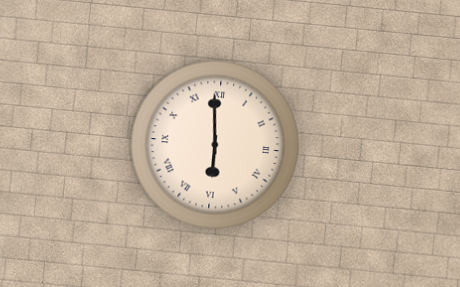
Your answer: **5:59**
